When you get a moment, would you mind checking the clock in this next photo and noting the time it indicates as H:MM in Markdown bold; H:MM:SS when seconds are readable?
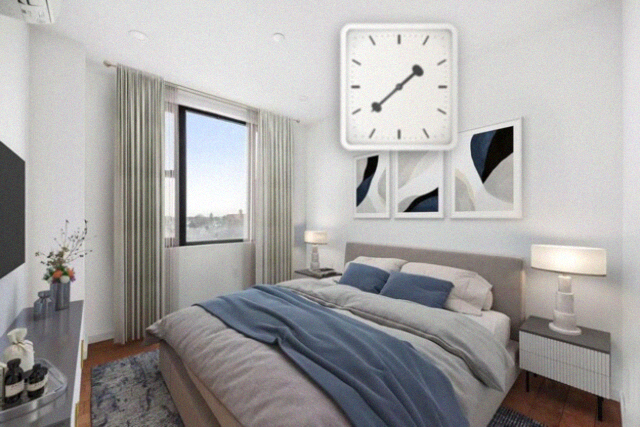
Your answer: **1:38**
